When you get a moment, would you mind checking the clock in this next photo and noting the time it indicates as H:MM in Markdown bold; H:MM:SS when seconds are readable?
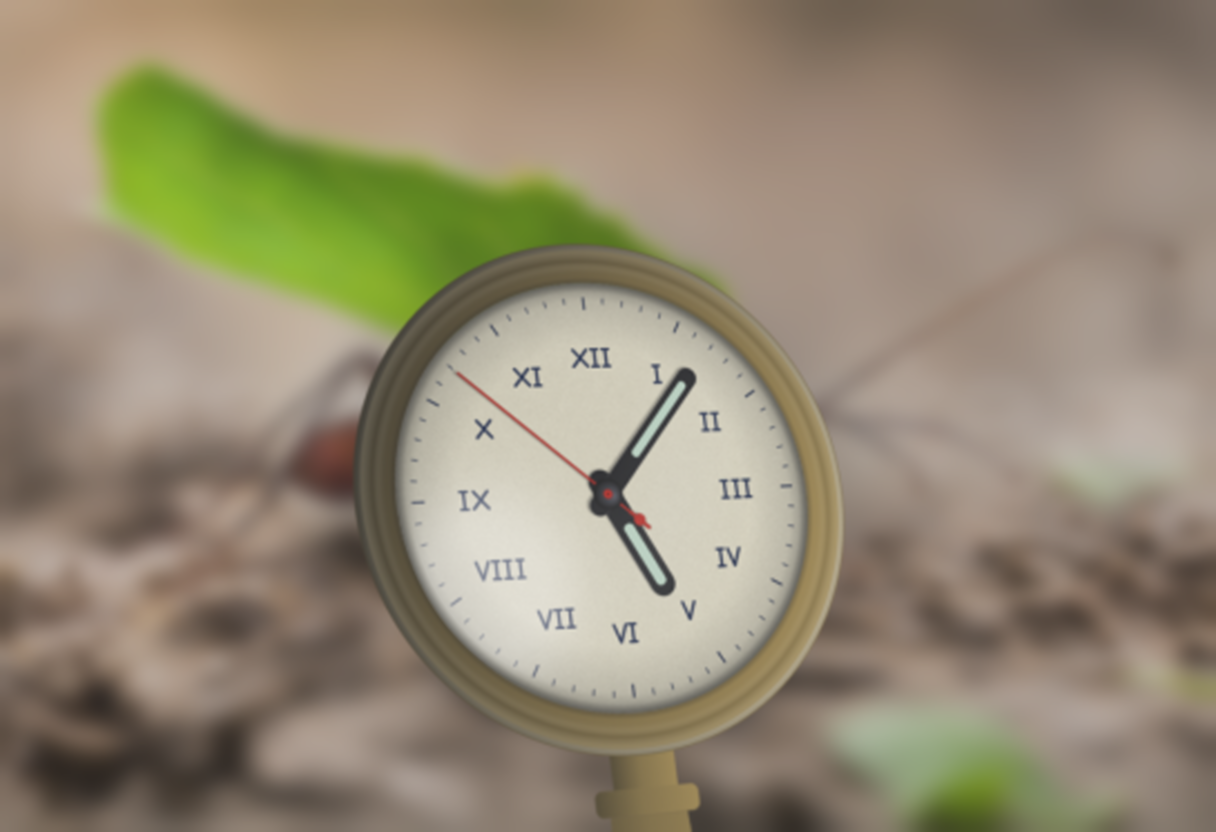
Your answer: **5:06:52**
